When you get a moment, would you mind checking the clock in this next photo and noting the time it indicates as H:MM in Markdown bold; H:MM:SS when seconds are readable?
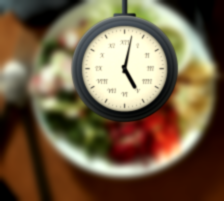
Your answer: **5:02**
